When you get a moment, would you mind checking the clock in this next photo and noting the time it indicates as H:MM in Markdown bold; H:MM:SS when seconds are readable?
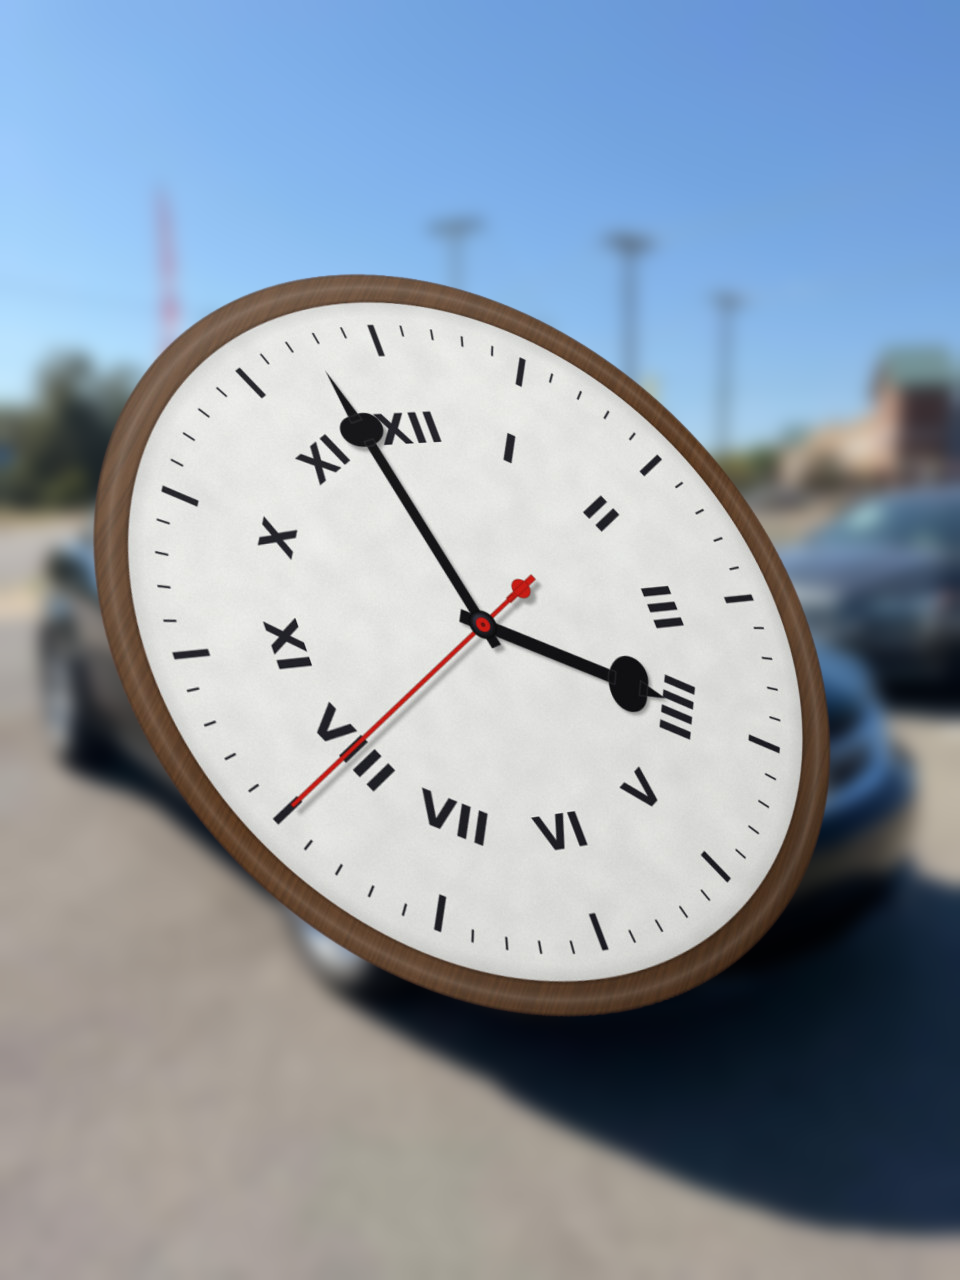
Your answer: **3:57:40**
